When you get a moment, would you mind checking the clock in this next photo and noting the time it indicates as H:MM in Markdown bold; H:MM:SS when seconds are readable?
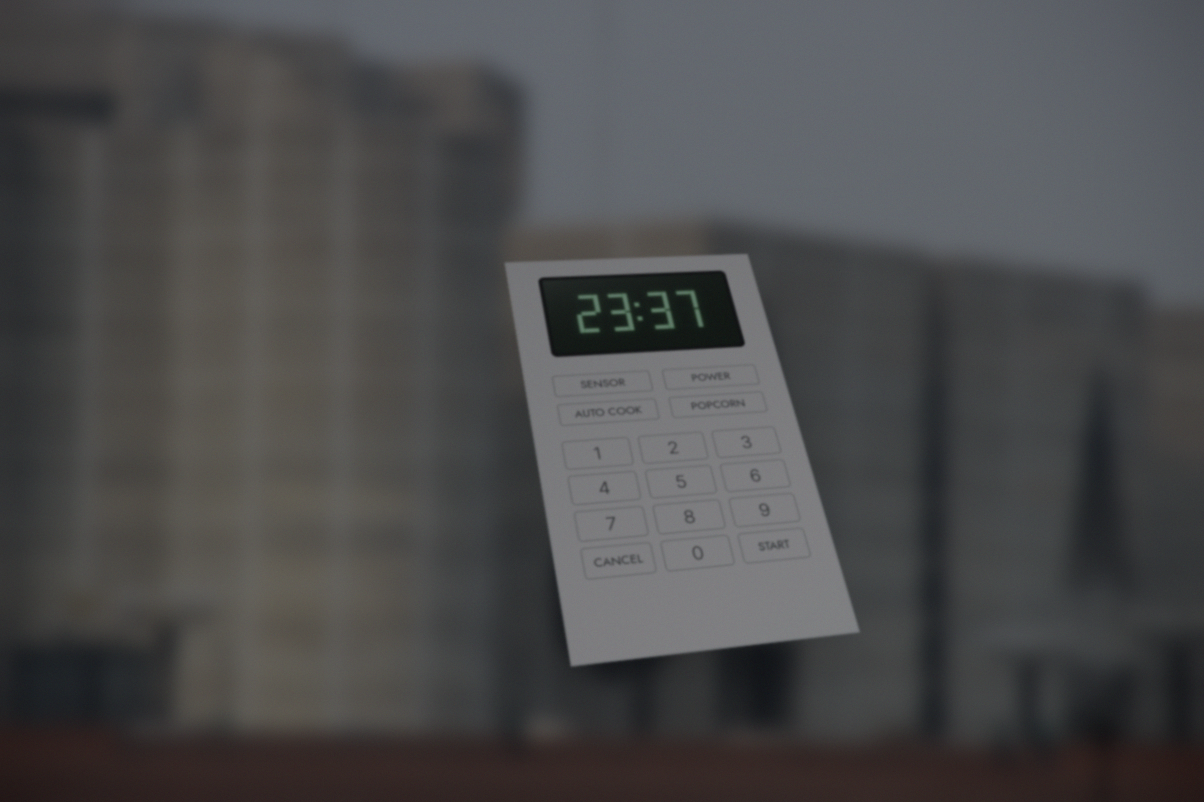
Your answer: **23:37**
